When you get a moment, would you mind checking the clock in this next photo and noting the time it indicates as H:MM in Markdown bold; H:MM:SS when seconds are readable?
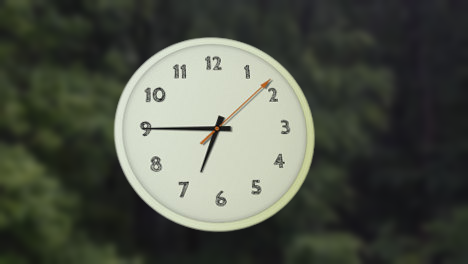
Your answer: **6:45:08**
